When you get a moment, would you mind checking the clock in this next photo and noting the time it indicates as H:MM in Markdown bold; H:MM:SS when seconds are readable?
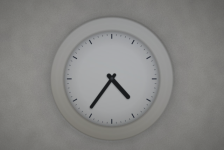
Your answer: **4:36**
